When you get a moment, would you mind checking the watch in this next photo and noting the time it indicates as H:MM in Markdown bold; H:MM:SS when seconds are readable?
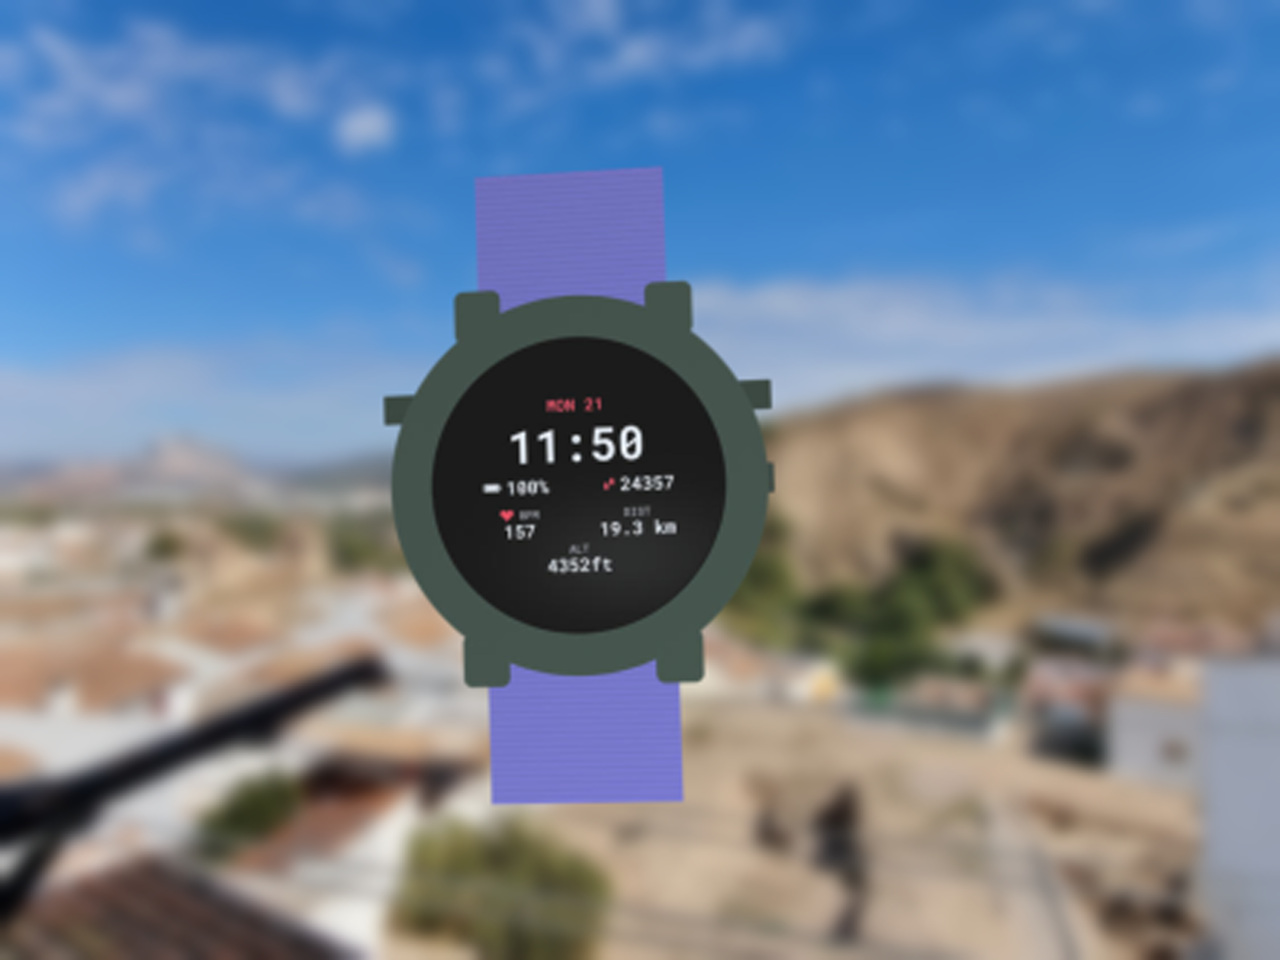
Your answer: **11:50**
